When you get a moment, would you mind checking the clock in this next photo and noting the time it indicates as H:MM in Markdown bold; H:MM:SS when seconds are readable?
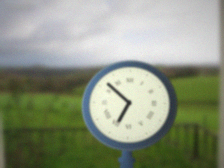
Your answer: **6:52**
